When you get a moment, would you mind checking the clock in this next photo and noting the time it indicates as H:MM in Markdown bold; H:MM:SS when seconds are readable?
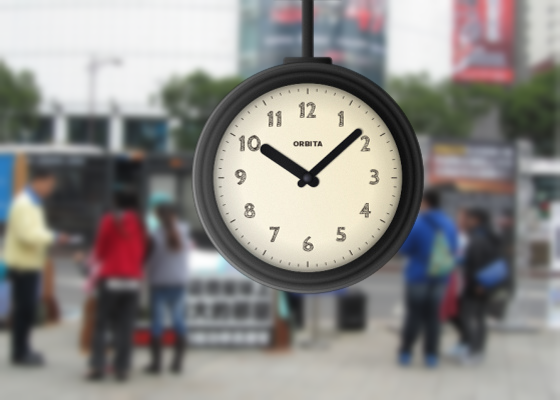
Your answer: **10:08**
